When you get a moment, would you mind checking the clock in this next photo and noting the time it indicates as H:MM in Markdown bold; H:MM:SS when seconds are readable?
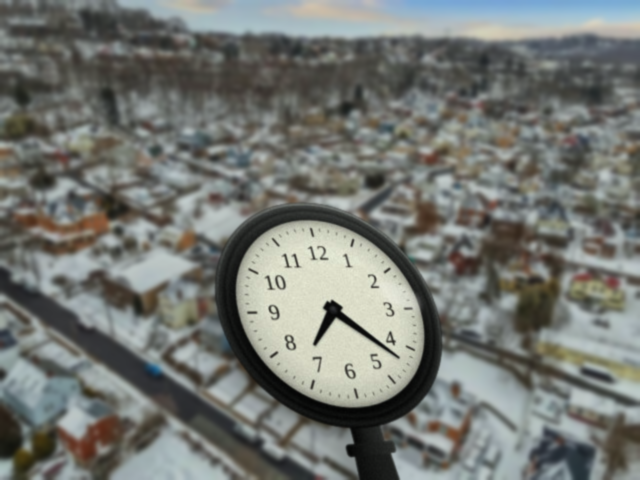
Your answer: **7:22**
